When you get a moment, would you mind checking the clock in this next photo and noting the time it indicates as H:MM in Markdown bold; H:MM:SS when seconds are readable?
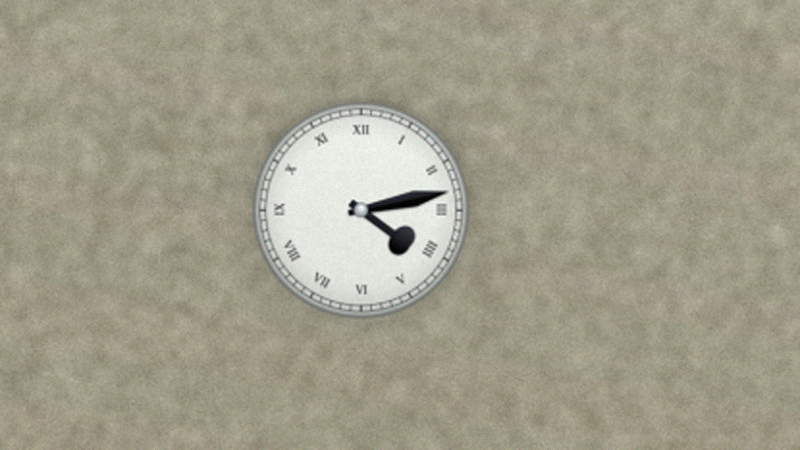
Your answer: **4:13**
